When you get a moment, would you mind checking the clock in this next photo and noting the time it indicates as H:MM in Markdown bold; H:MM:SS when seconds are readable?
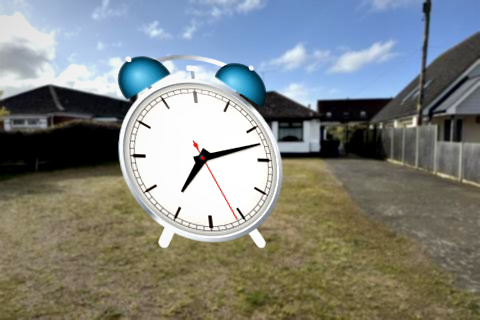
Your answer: **7:12:26**
